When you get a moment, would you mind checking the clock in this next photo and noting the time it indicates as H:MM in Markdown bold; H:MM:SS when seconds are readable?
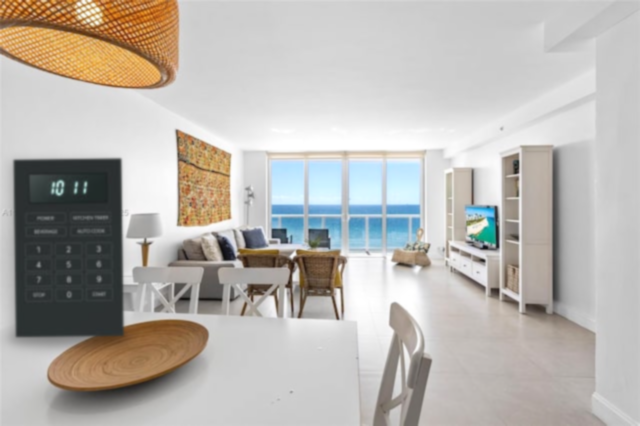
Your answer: **10:11**
